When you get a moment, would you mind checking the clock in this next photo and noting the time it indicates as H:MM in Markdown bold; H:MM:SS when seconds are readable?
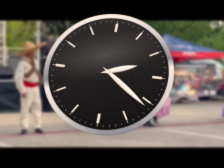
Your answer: **2:21**
